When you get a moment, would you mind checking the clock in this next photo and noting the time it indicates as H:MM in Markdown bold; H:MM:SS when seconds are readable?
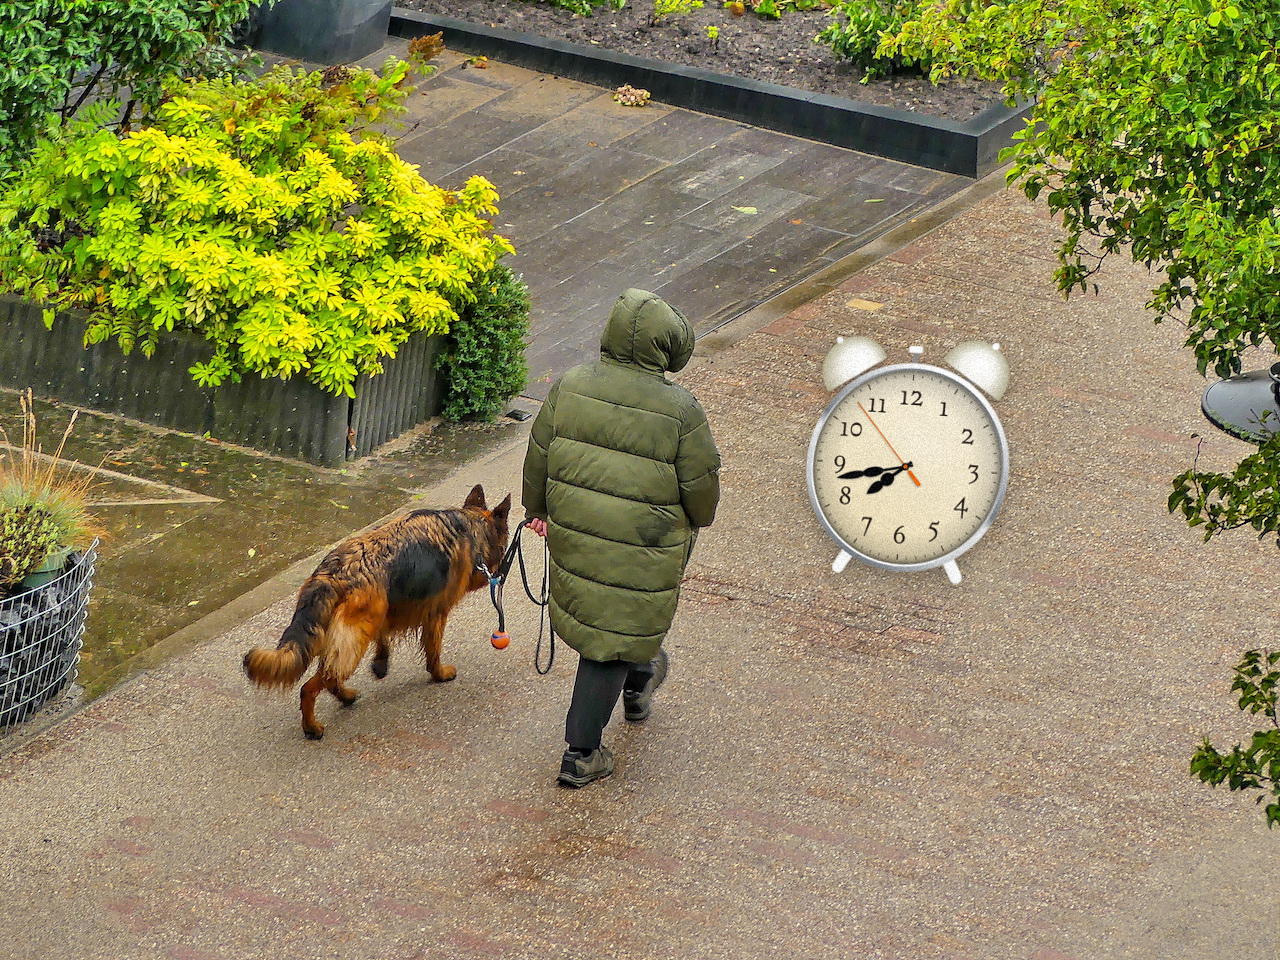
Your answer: **7:42:53**
